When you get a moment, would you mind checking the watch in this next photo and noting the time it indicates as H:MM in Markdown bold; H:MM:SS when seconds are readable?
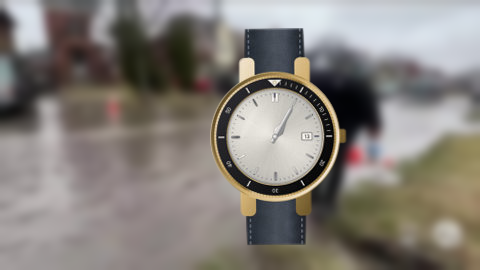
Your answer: **1:05**
